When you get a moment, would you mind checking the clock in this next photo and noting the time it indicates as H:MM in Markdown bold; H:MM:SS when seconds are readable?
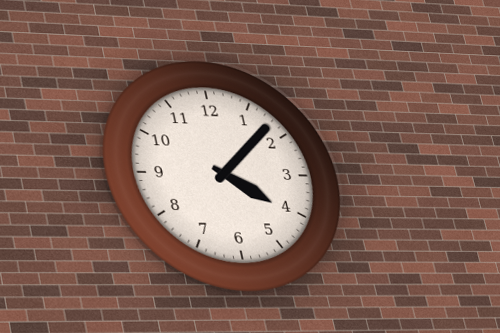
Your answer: **4:08**
